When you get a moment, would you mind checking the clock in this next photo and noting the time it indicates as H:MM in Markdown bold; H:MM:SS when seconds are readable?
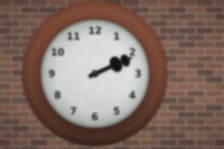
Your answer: **2:11**
